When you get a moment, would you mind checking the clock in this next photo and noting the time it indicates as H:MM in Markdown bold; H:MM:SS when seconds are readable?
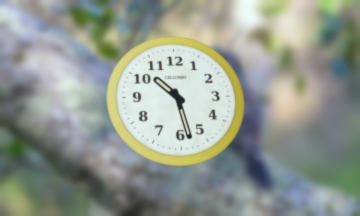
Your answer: **10:28**
